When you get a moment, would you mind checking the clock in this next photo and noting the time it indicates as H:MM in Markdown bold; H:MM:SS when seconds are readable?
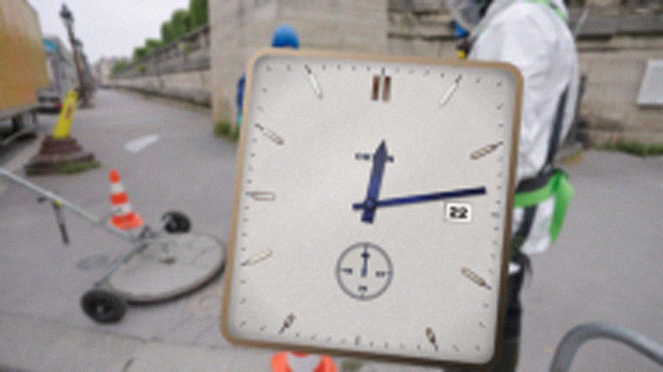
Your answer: **12:13**
